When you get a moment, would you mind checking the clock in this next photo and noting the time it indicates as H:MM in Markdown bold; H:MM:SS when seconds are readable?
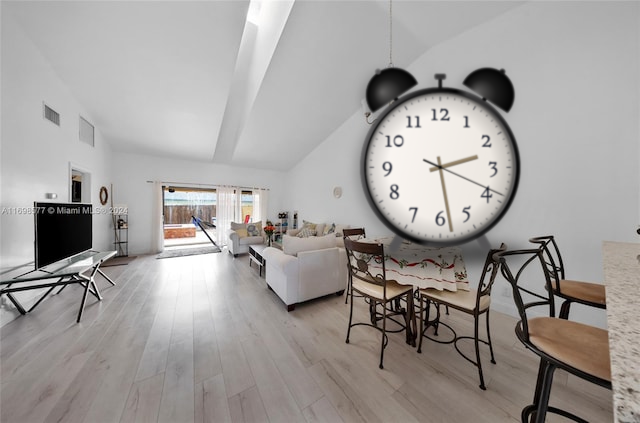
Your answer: **2:28:19**
